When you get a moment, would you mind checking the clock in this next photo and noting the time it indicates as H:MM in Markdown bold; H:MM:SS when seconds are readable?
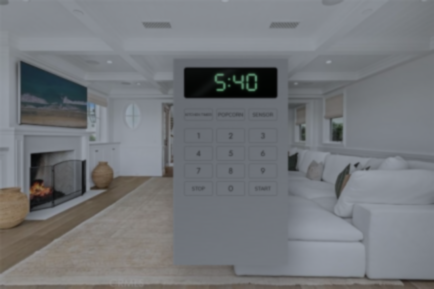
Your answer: **5:40**
